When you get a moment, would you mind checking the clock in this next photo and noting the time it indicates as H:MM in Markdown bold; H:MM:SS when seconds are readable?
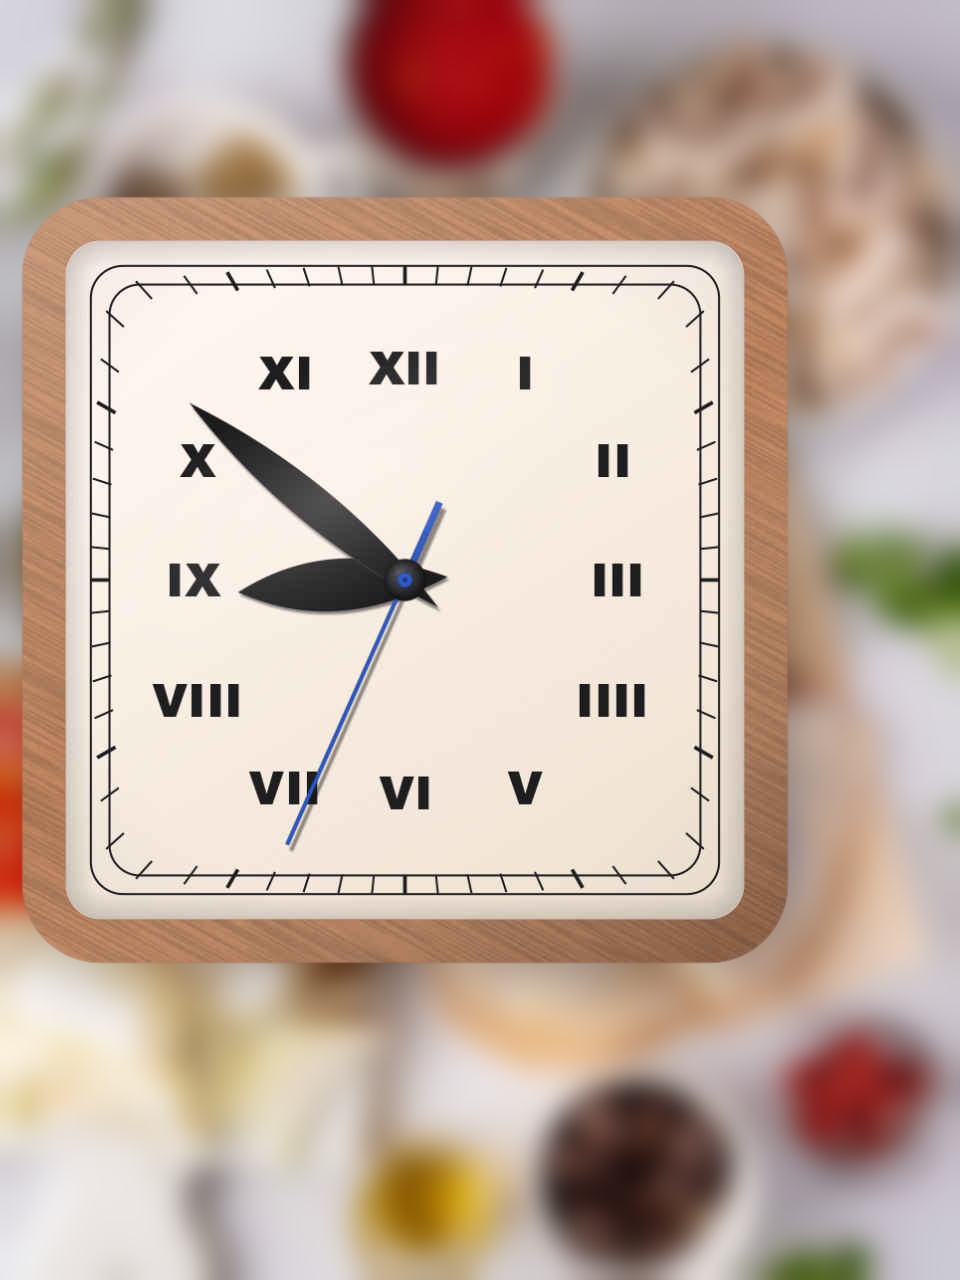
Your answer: **8:51:34**
